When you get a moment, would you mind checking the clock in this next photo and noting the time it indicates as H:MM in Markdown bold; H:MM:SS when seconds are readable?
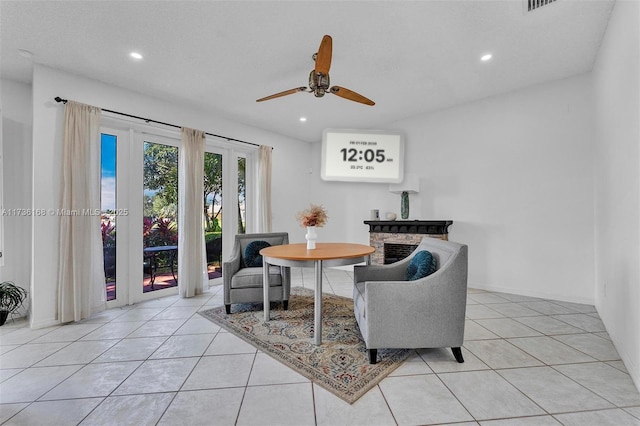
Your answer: **12:05**
